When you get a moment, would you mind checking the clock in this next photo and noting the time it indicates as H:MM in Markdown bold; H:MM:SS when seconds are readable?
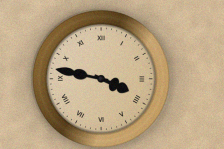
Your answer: **3:47**
